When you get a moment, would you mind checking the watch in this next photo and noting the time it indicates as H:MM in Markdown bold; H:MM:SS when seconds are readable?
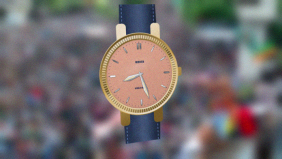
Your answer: **8:27**
